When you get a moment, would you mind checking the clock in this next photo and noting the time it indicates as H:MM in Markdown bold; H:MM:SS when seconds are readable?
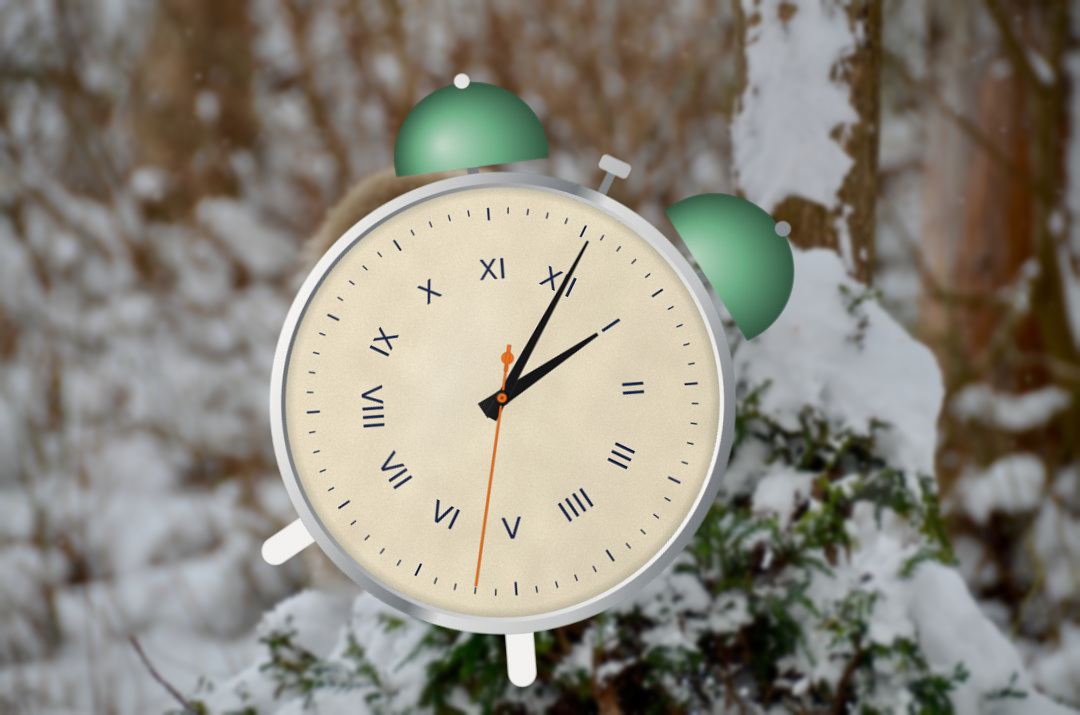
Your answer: **1:00:27**
